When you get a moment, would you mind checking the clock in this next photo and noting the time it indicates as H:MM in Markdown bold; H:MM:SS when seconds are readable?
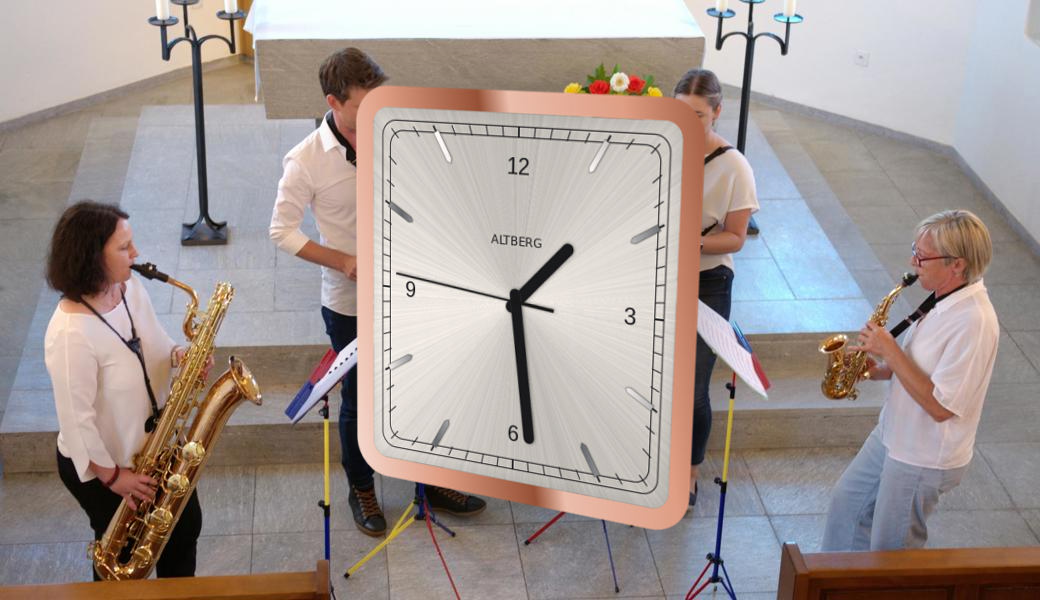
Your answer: **1:28:46**
